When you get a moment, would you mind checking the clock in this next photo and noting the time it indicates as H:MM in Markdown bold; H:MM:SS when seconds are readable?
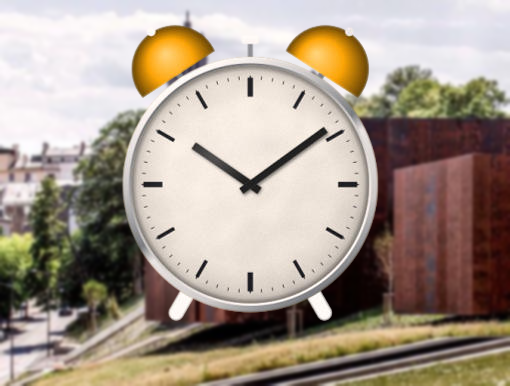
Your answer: **10:09**
